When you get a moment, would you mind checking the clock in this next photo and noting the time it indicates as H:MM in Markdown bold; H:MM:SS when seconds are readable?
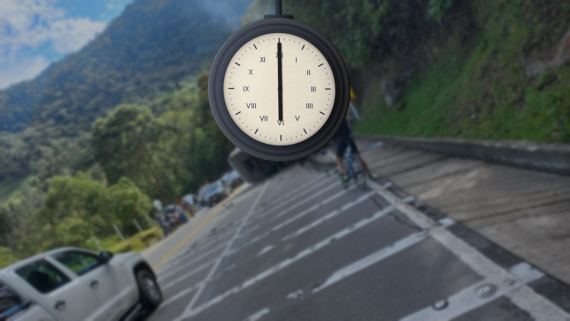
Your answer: **6:00**
